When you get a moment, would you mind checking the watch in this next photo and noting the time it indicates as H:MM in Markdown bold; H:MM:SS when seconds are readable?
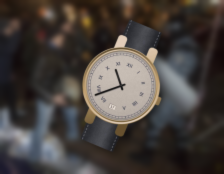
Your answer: **10:38**
